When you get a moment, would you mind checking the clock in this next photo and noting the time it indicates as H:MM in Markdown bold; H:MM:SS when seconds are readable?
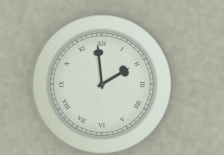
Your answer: **1:59**
